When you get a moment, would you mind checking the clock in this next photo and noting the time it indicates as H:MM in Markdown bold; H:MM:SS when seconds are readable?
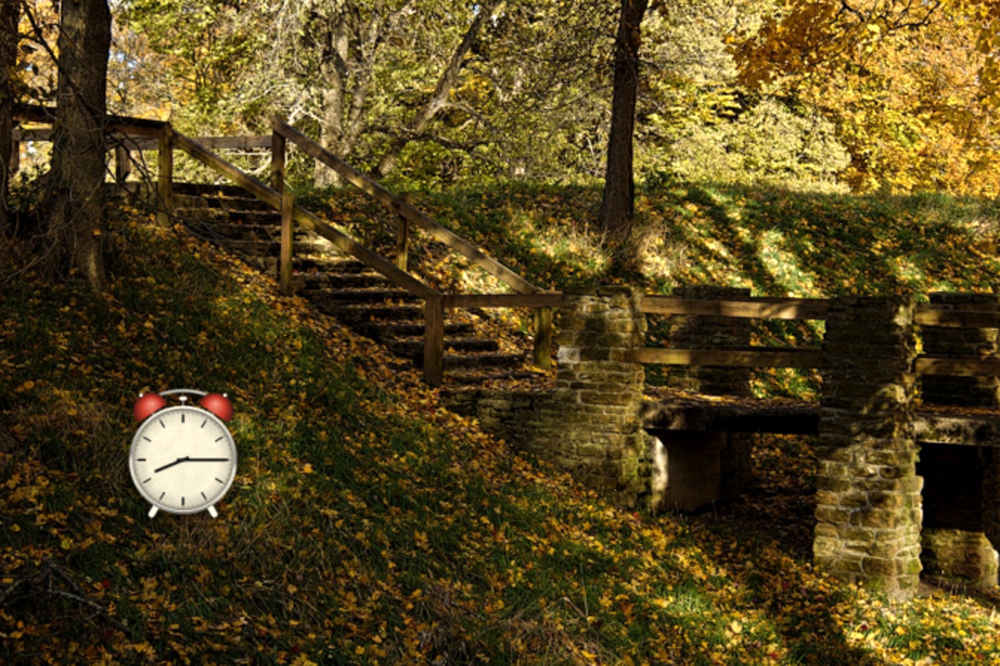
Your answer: **8:15**
